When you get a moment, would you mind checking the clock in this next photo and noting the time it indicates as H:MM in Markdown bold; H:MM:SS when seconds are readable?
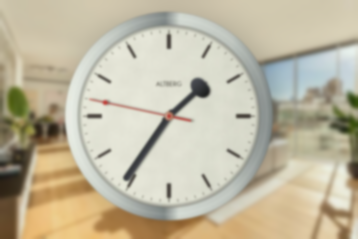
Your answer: **1:35:47**
